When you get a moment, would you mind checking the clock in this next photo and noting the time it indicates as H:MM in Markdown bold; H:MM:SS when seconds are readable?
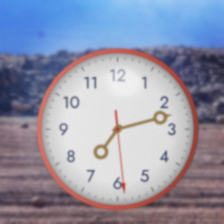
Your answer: **7:12:29**
